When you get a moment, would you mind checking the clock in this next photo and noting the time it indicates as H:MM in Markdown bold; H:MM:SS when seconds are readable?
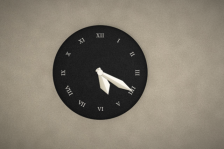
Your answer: **5:20**
